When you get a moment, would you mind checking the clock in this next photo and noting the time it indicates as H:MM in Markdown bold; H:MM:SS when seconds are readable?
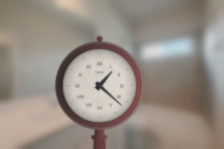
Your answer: **1:22**
